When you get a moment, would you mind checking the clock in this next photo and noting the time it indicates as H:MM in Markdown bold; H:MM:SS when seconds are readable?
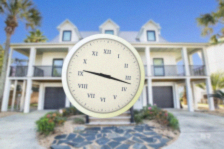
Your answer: **9:17**
